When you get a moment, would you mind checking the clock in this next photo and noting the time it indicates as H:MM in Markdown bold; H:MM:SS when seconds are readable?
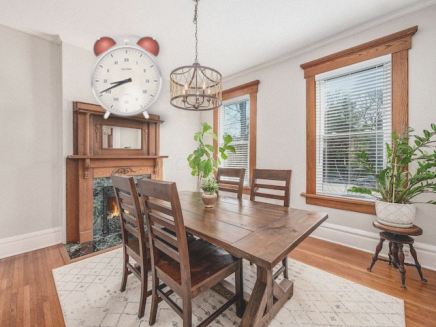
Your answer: **8:41**
